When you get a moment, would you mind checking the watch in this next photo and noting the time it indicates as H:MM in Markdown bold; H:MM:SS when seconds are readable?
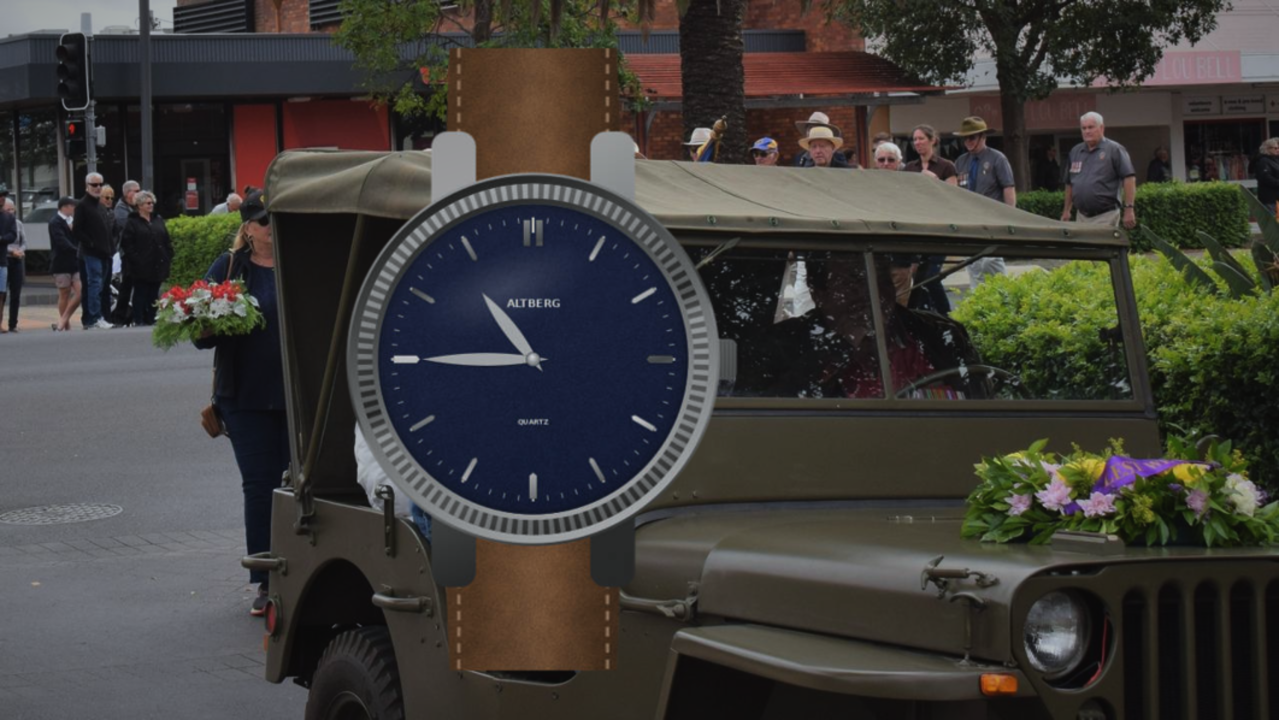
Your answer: **10:45**
